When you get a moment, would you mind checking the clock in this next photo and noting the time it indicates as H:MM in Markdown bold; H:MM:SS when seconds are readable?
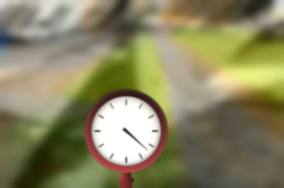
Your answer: **4:22**
